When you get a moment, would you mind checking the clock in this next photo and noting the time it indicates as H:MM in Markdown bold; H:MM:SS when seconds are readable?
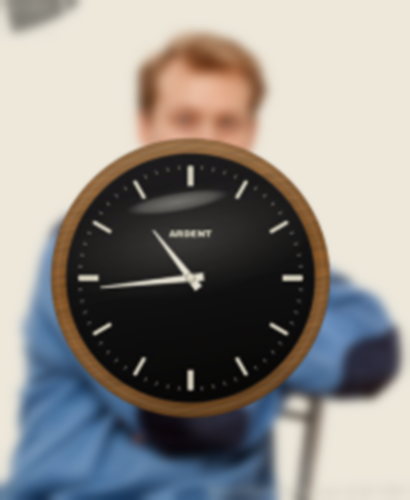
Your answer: **10:44**
